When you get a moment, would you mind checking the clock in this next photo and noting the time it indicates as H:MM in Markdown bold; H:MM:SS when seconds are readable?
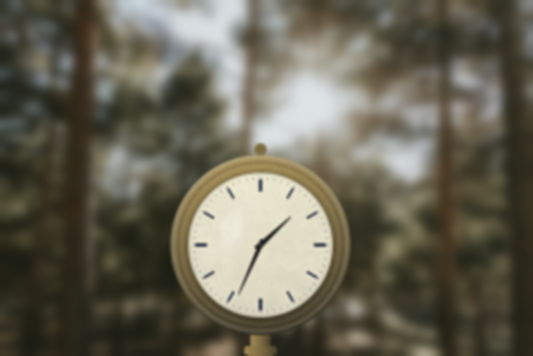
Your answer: **1:34**
